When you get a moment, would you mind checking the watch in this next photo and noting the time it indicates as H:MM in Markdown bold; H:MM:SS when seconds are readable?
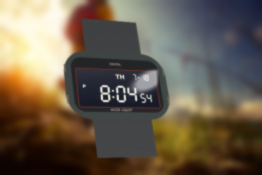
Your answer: **8:04:54**
